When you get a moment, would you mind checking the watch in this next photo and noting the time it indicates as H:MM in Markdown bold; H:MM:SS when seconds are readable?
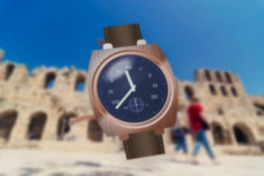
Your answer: **11:38**
